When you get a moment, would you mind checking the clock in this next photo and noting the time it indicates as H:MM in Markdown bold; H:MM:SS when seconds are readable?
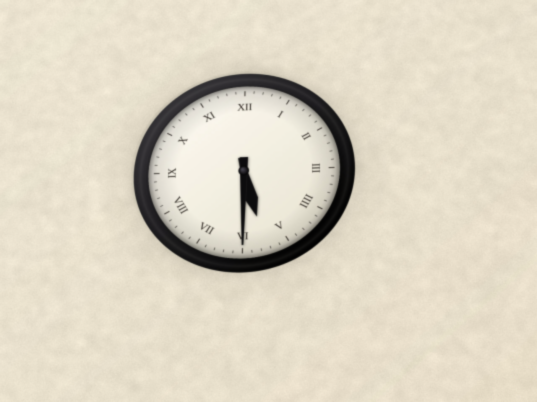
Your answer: **5:30**
